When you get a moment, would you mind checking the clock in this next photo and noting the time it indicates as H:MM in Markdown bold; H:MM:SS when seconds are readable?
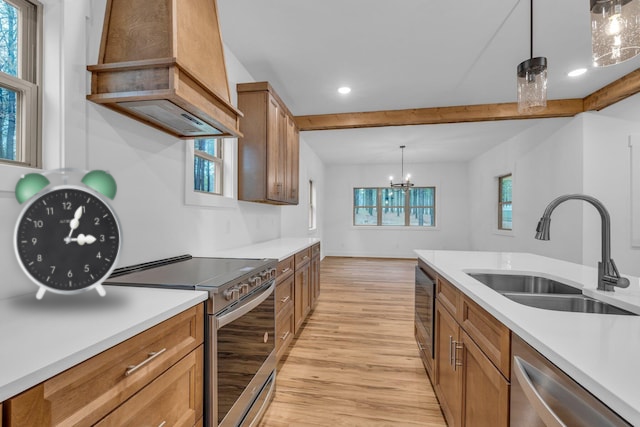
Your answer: **3:04**
